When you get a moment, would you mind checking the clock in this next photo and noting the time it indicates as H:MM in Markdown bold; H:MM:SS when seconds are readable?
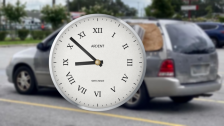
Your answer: **8:52**
